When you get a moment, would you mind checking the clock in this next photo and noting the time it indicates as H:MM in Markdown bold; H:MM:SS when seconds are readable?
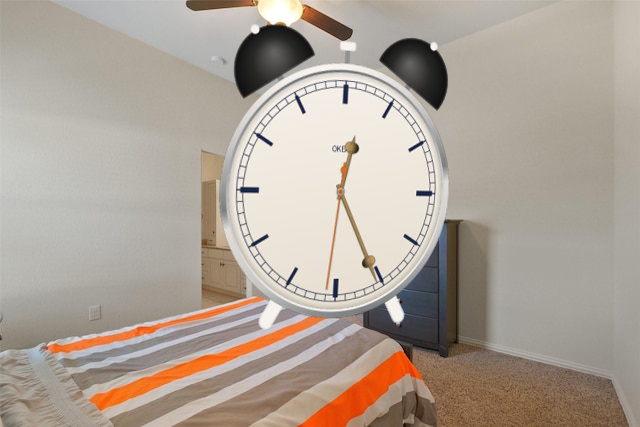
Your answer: **12:25:31**
